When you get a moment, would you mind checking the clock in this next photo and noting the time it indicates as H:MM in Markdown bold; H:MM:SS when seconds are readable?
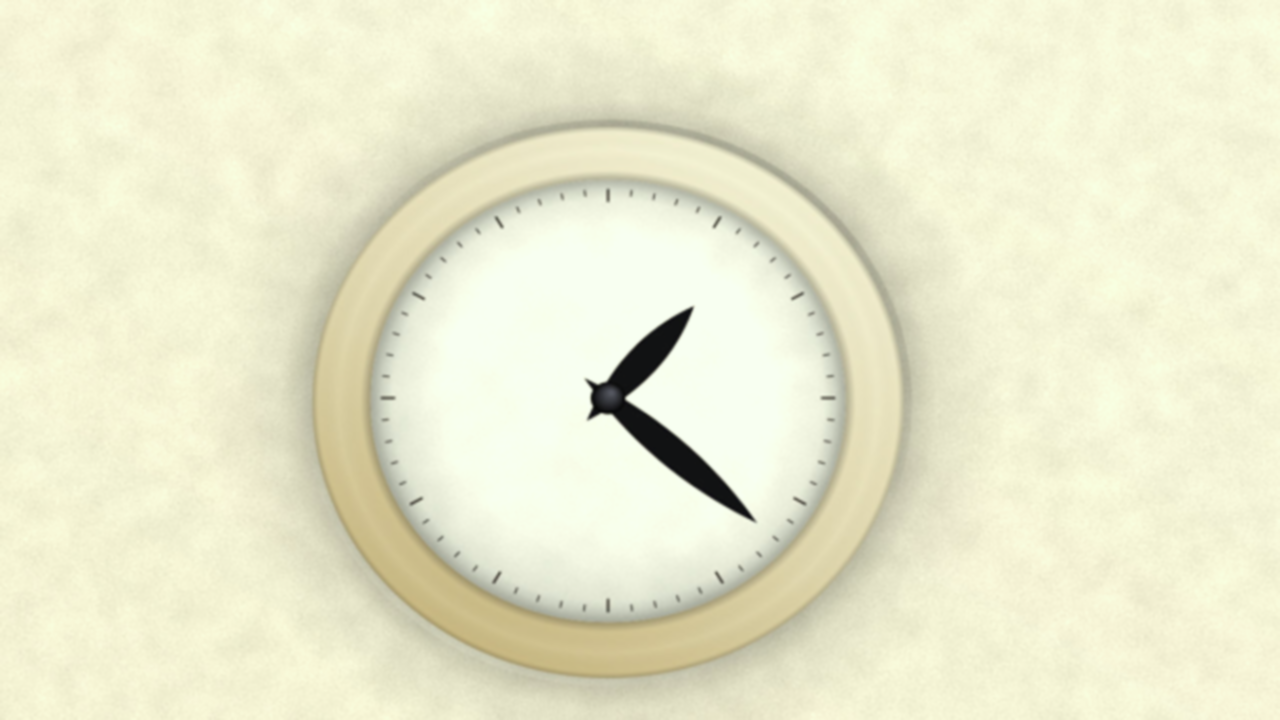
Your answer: **1:22**
